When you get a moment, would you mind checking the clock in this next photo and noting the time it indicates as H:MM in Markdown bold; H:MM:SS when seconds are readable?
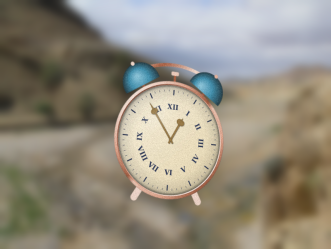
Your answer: **12:54**
